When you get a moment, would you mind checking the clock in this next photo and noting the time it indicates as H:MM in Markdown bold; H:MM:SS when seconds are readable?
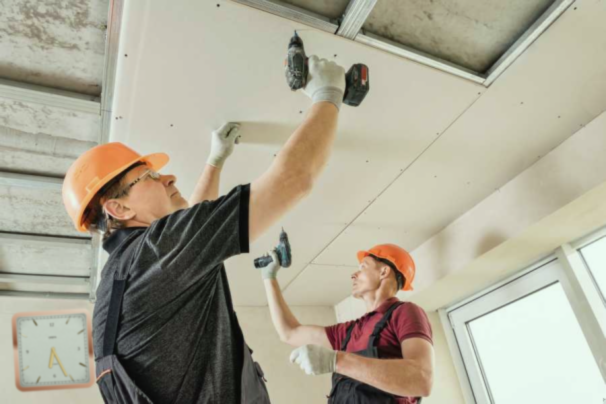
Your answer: **6:26**
